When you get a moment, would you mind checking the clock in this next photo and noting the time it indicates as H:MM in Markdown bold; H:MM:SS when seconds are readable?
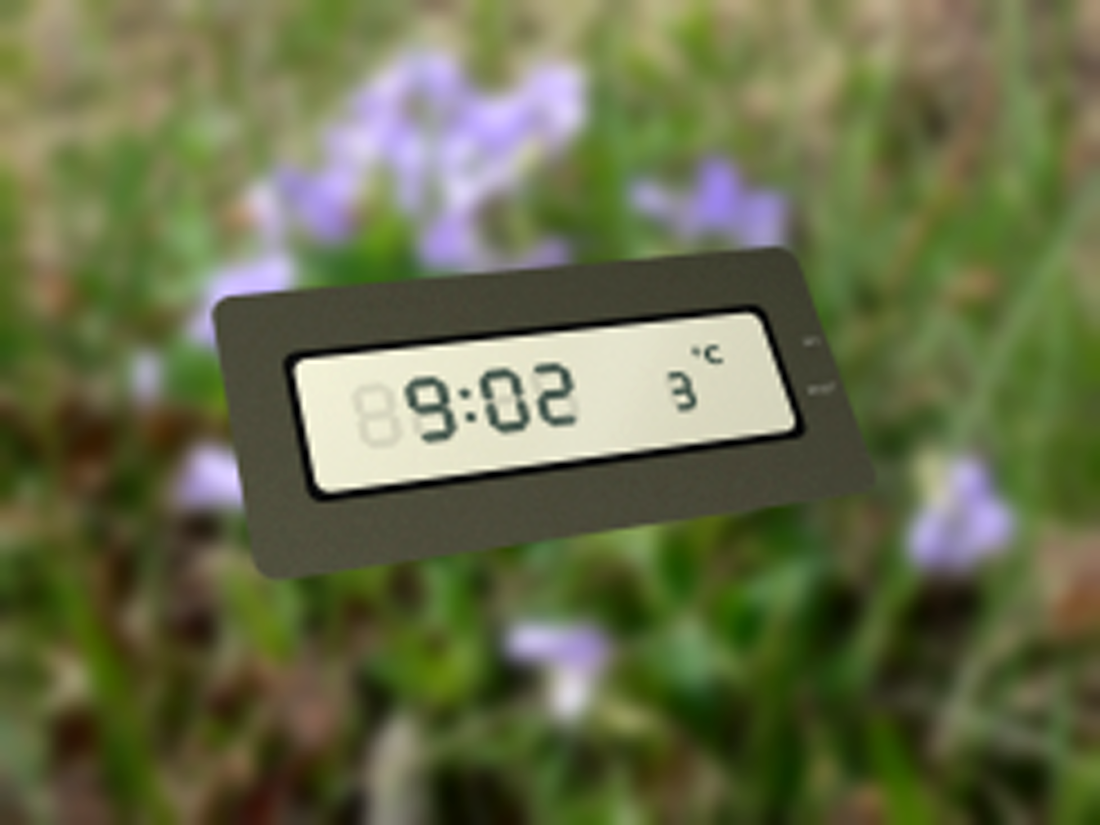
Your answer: **9:02**
